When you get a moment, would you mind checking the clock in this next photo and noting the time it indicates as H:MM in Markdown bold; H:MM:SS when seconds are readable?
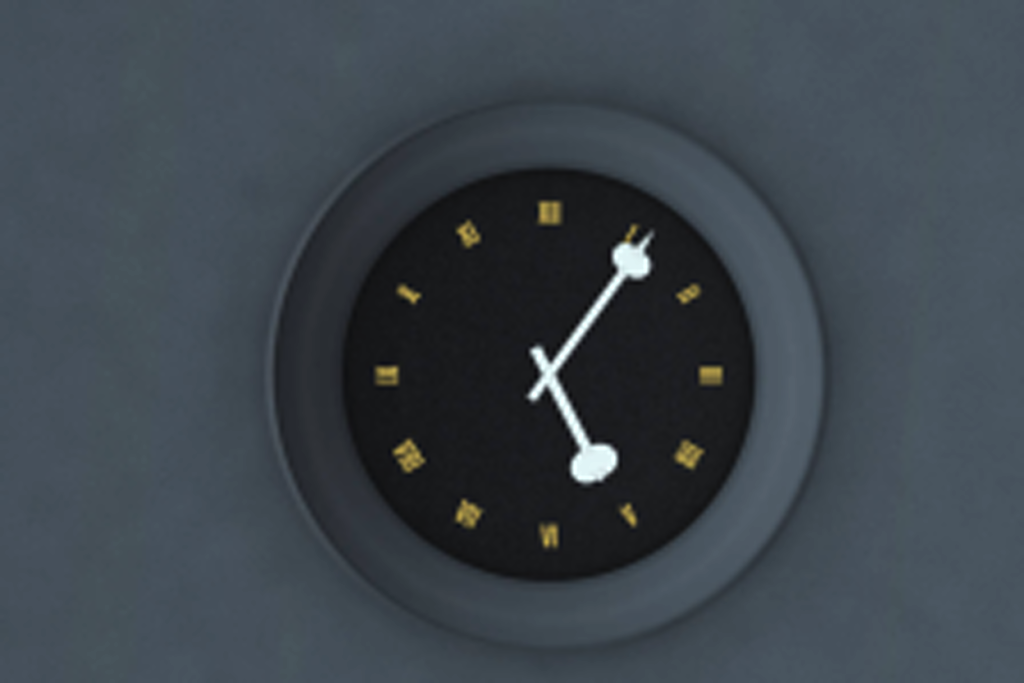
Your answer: **5:06**
